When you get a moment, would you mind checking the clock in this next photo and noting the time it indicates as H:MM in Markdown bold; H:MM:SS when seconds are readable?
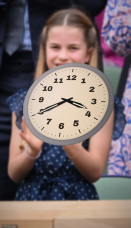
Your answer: **3:40**
